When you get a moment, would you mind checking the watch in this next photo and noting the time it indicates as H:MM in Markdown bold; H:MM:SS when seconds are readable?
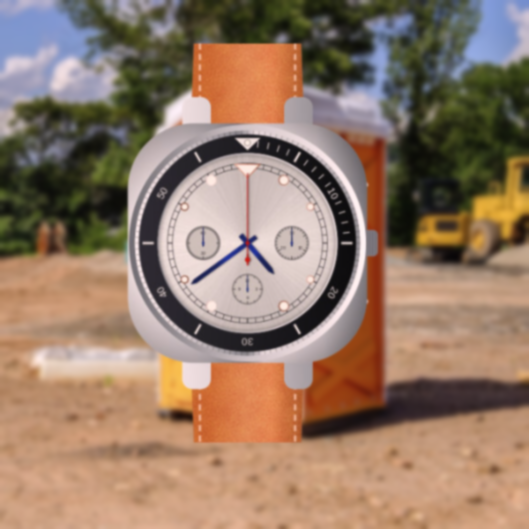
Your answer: **4:39**
